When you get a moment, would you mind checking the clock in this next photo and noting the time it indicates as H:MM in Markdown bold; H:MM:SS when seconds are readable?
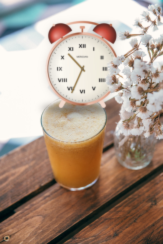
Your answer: **10:34**
